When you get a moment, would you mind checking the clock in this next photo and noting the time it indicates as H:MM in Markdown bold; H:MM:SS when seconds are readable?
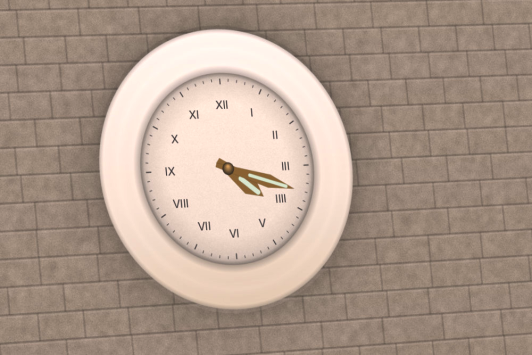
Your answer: **4:18**
